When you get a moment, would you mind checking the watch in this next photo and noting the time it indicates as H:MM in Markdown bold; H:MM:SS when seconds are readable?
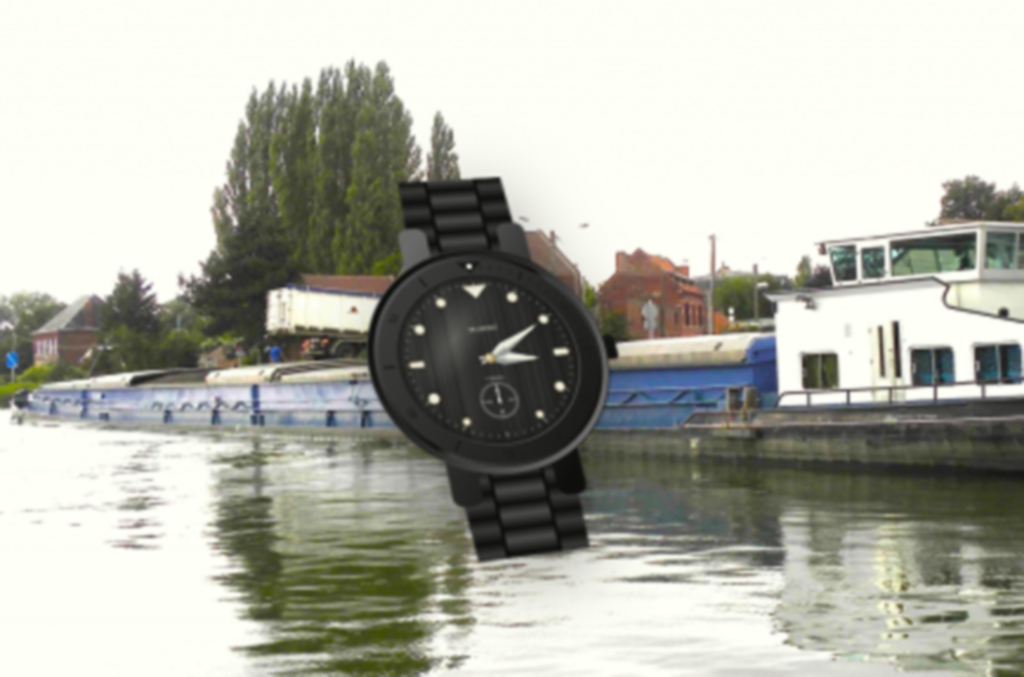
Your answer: **3:10**
